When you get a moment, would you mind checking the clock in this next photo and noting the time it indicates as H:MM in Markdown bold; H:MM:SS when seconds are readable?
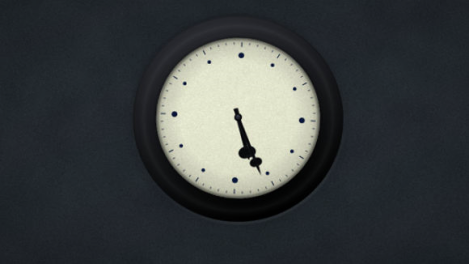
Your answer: **5:26**
